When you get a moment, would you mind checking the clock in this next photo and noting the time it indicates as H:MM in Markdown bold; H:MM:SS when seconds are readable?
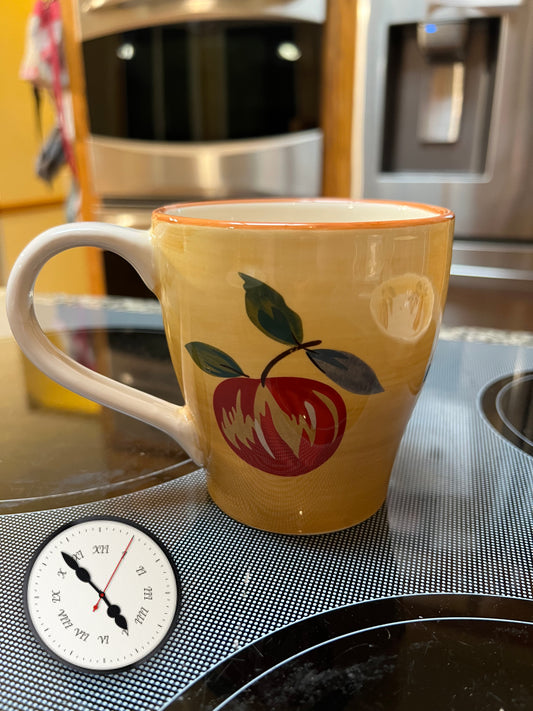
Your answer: **4:53:05**
